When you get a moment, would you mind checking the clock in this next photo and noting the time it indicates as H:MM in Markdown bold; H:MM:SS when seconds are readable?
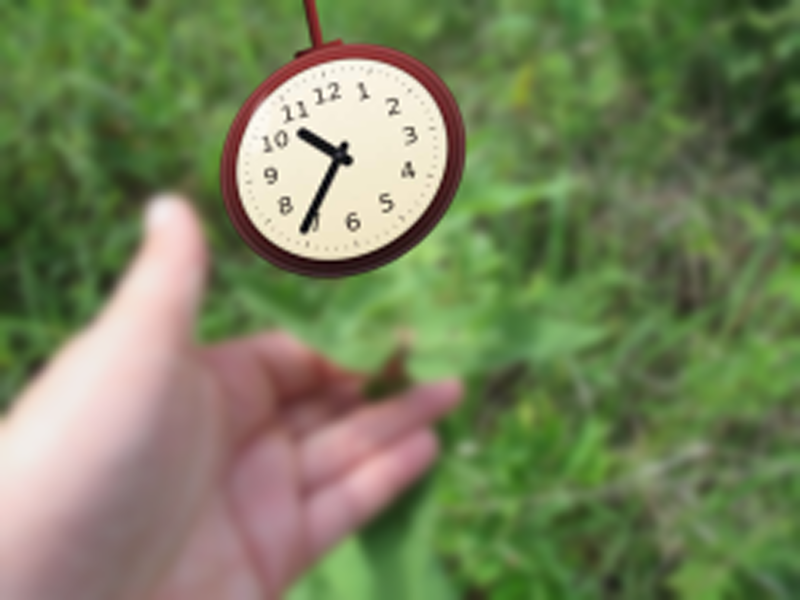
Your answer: **10:36**
